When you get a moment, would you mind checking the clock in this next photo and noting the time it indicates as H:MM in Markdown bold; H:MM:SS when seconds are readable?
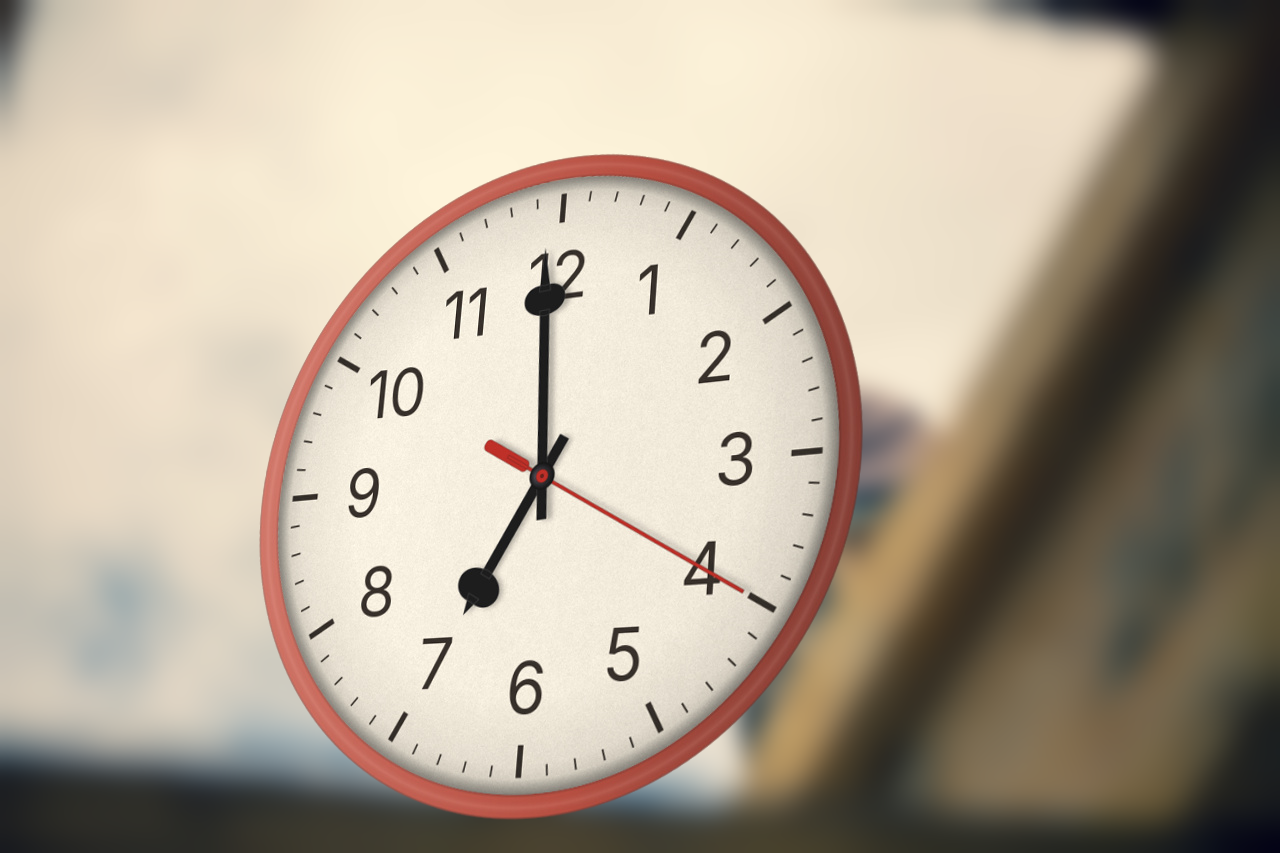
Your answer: **6:59:20**
